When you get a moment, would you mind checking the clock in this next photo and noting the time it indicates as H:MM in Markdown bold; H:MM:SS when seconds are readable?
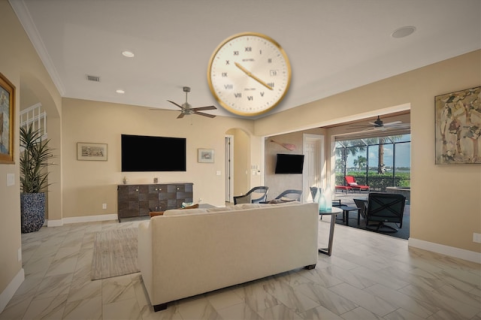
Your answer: **10:21**
